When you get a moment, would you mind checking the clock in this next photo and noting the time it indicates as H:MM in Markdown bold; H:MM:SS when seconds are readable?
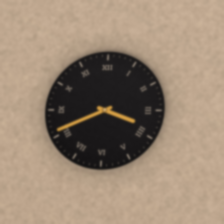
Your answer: **3:41**
